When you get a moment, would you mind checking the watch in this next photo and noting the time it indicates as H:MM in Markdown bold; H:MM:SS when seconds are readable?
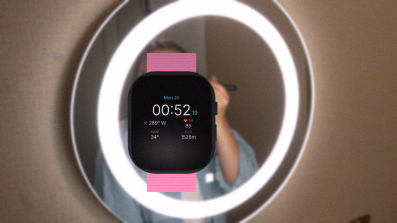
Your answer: **0:52**
